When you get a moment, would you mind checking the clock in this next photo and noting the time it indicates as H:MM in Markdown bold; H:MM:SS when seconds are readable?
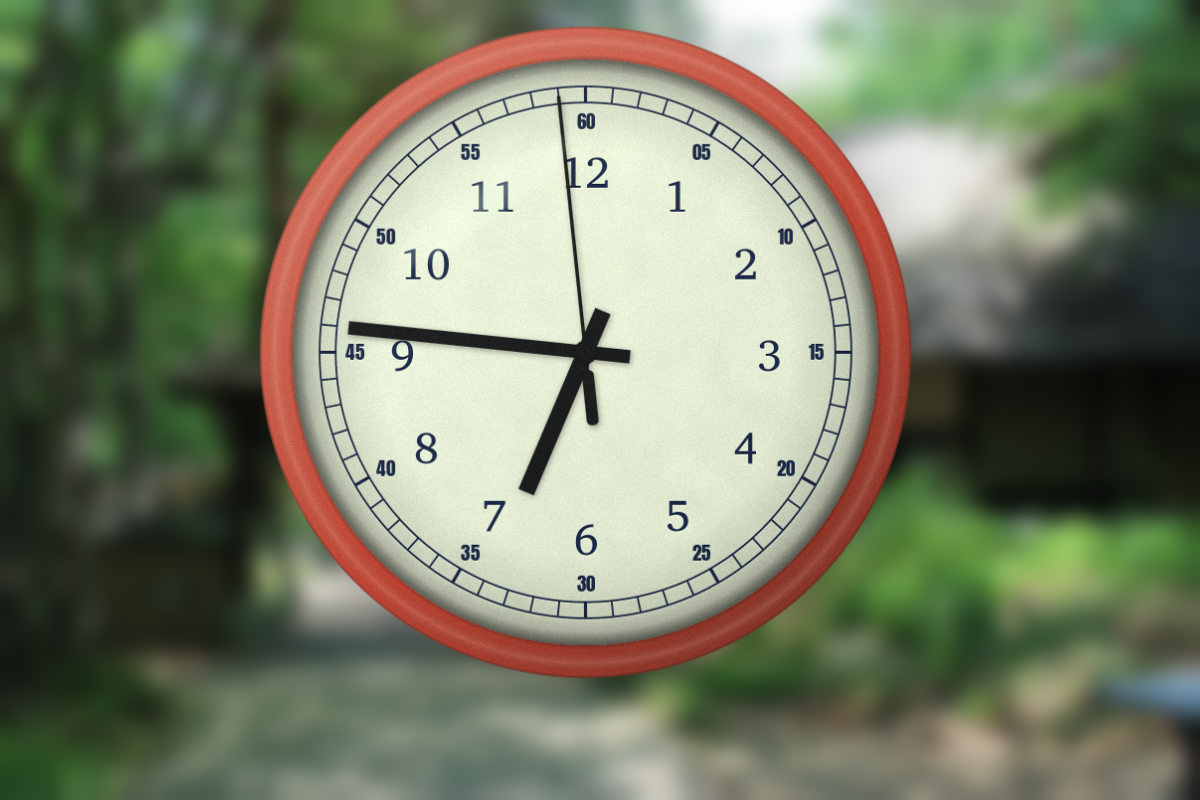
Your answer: **6:45:59**
